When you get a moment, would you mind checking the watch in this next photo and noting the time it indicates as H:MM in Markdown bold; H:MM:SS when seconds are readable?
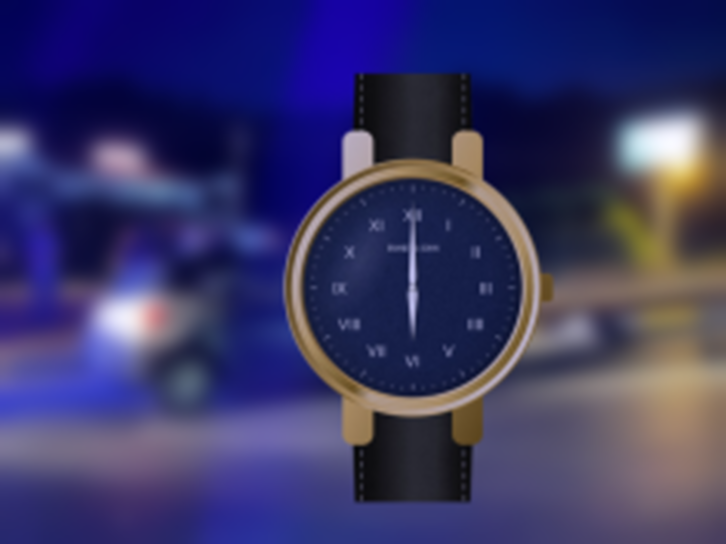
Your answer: **6:00**
